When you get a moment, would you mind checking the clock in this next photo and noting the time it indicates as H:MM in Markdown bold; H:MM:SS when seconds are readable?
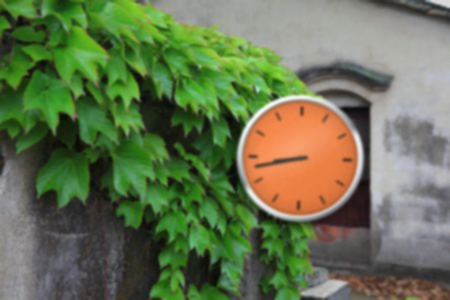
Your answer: **8:43**
